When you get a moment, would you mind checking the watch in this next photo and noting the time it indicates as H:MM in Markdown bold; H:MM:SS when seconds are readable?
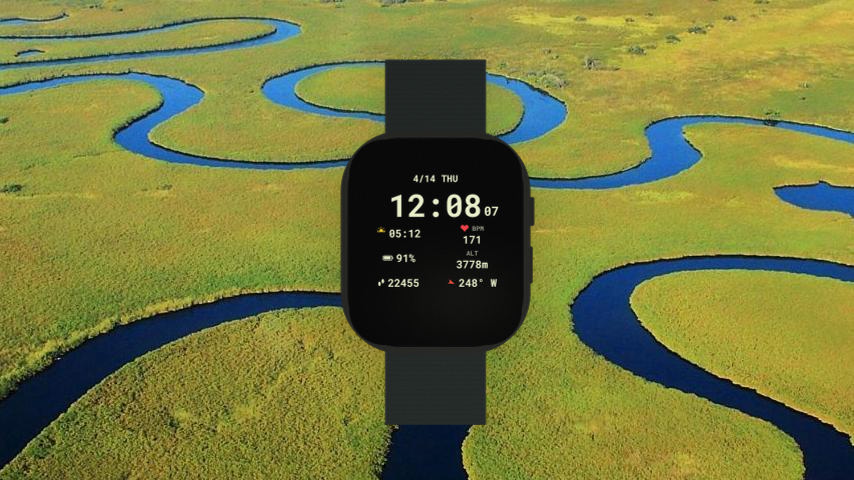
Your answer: **12:08:07**
